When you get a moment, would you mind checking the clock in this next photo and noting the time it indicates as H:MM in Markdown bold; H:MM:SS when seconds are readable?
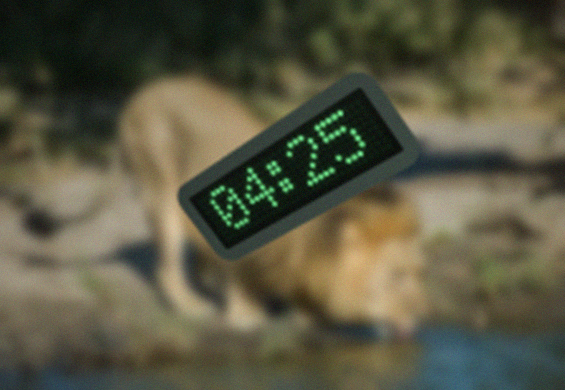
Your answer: **4:25**
